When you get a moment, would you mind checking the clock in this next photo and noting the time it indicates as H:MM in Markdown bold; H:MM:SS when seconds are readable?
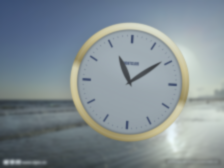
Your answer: **11:09**
